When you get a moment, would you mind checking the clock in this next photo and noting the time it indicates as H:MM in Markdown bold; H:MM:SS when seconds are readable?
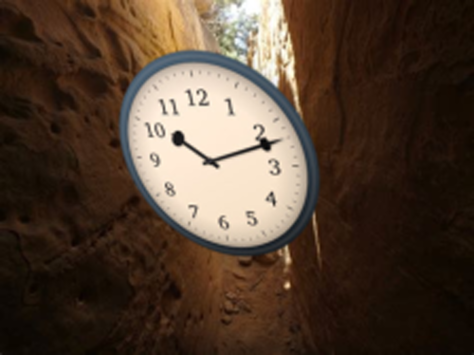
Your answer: **10:12**
